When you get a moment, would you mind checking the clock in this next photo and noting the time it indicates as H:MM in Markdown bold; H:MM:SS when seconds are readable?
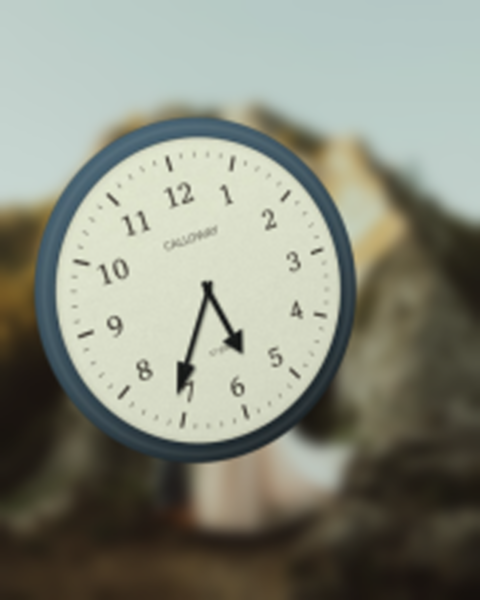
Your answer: **5:36**
